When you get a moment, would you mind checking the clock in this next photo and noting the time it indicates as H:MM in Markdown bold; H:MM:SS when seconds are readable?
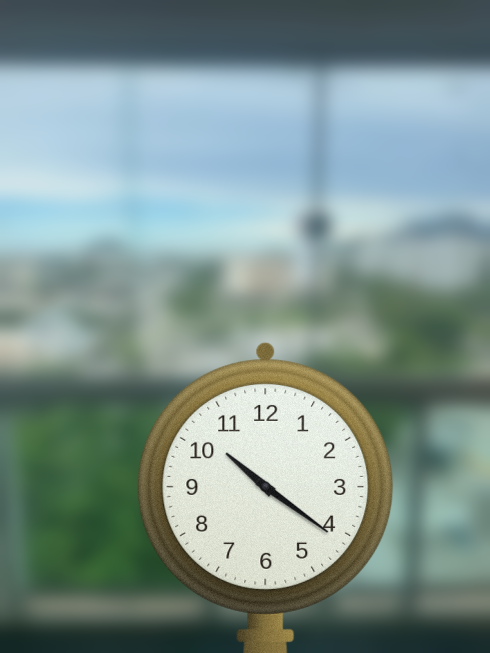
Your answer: **10:21**
